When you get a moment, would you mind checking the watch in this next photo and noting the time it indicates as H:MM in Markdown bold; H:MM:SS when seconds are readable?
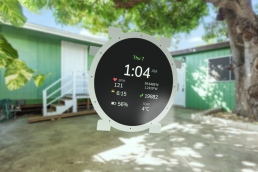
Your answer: **1:04**
